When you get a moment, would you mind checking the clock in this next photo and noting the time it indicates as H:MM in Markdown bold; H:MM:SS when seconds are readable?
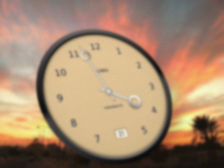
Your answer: **3:57**
